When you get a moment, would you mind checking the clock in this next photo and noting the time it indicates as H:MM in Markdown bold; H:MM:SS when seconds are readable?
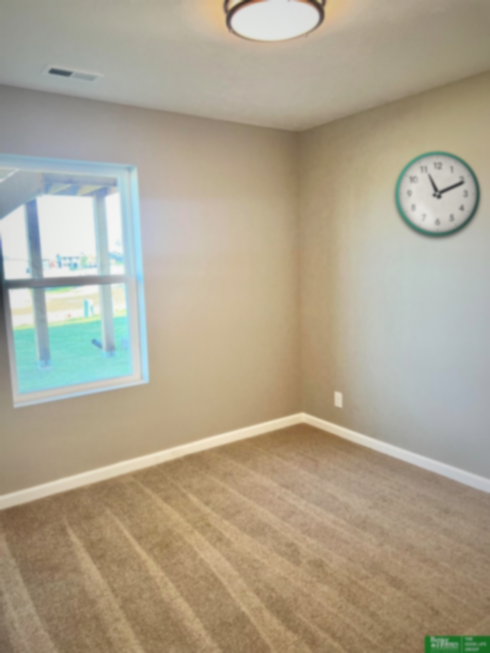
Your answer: **11:11**
